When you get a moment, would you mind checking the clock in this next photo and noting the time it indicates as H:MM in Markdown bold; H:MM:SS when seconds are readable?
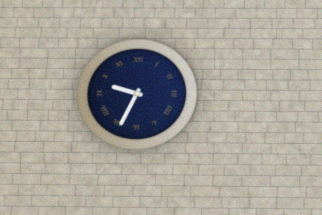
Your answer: **9:34**
